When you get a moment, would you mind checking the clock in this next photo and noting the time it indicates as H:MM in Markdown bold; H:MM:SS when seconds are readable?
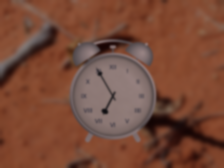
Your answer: **6:55**
